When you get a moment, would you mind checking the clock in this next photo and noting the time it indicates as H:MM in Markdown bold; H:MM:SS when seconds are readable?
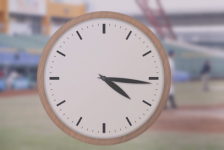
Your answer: **4:16**
